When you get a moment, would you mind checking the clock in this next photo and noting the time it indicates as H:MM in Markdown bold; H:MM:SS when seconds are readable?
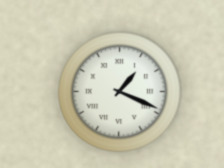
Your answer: **1:19**
